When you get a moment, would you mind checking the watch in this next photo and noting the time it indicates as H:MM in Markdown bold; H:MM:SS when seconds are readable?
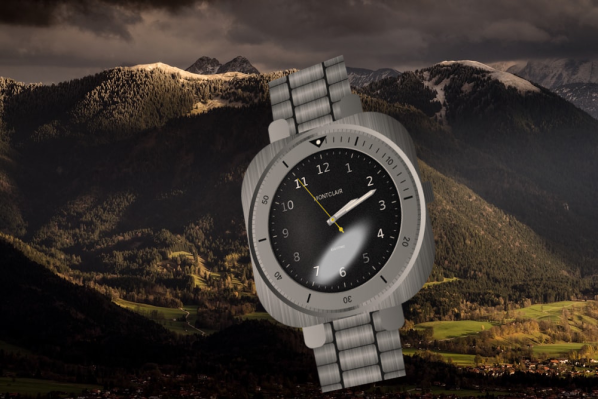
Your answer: **2:11:55**
